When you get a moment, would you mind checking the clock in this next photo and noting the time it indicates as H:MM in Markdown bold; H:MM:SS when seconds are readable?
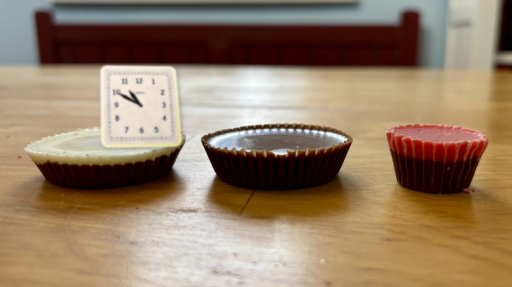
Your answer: **10:50**
